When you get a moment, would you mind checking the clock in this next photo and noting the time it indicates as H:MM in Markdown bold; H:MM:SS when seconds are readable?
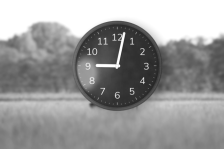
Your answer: **9:02**
